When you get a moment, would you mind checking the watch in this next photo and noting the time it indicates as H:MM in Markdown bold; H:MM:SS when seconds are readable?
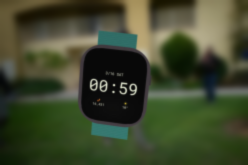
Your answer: **0:59**
